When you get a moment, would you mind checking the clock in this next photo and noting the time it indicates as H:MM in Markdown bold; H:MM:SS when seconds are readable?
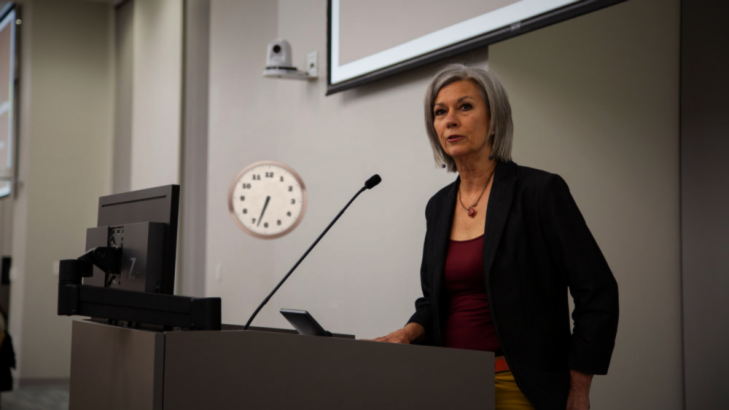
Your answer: **6:33**
